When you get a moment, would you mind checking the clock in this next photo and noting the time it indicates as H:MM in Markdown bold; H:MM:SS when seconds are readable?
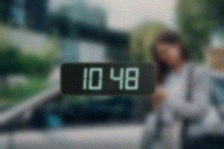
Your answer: **10:48**
